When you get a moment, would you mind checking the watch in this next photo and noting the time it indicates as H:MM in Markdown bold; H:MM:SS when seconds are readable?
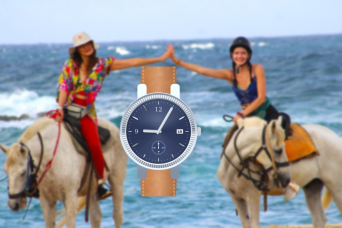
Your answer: **9:05**
